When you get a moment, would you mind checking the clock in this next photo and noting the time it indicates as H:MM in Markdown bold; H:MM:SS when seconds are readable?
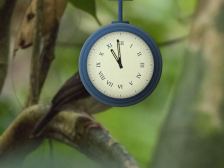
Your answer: **10:59**
